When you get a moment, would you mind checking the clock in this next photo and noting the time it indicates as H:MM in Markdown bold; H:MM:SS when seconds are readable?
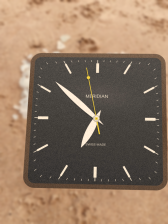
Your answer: **6:51:58**
